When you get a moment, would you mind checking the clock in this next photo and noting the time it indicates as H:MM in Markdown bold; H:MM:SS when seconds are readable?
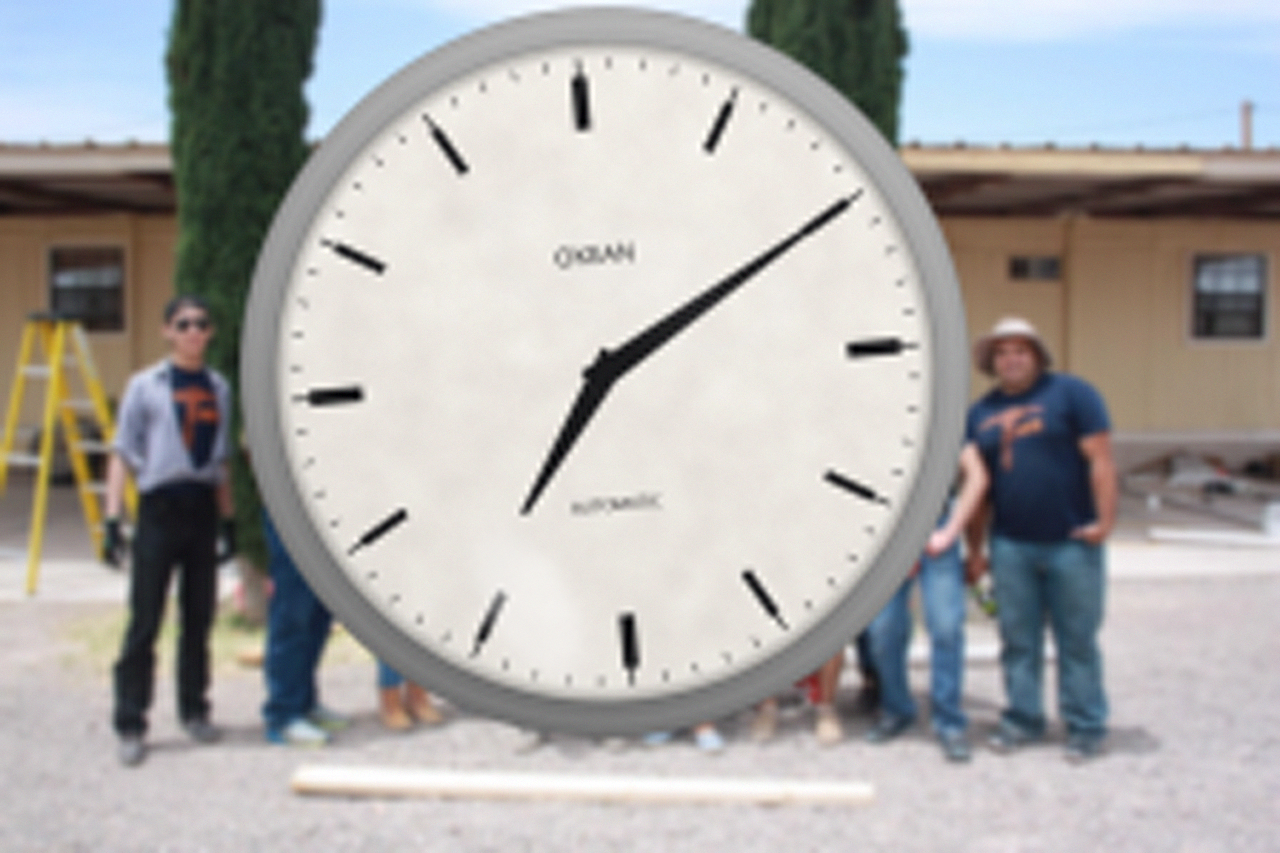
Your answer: **7:10**
